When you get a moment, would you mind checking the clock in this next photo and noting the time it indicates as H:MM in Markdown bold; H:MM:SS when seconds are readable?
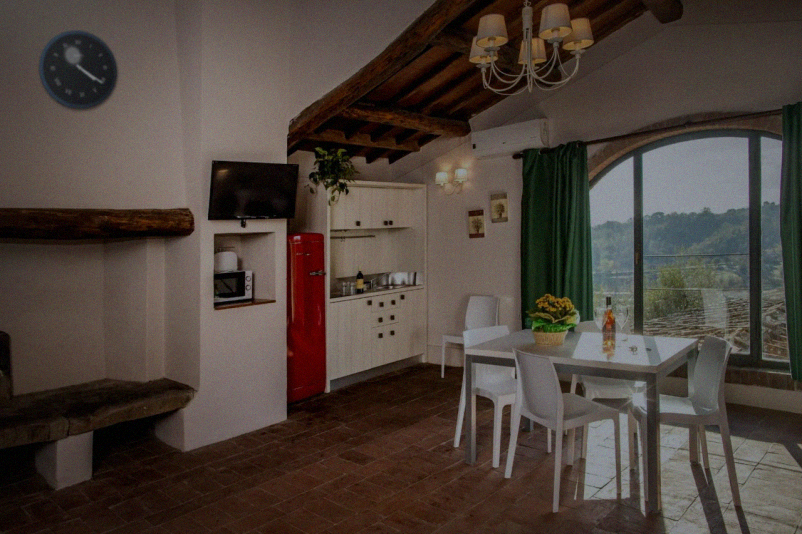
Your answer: **4:21**
